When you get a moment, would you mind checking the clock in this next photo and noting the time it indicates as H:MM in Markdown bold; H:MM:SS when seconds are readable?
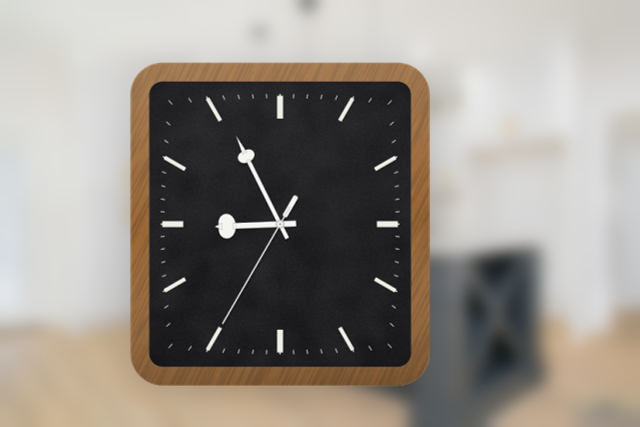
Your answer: **8:55:35**
